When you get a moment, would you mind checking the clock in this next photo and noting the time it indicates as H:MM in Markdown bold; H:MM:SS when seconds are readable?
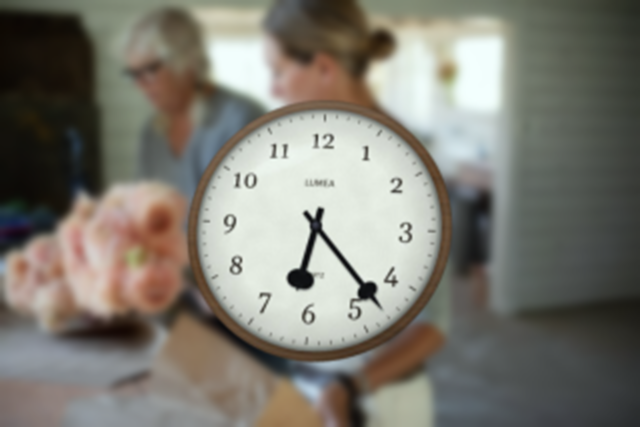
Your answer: **6:23**
